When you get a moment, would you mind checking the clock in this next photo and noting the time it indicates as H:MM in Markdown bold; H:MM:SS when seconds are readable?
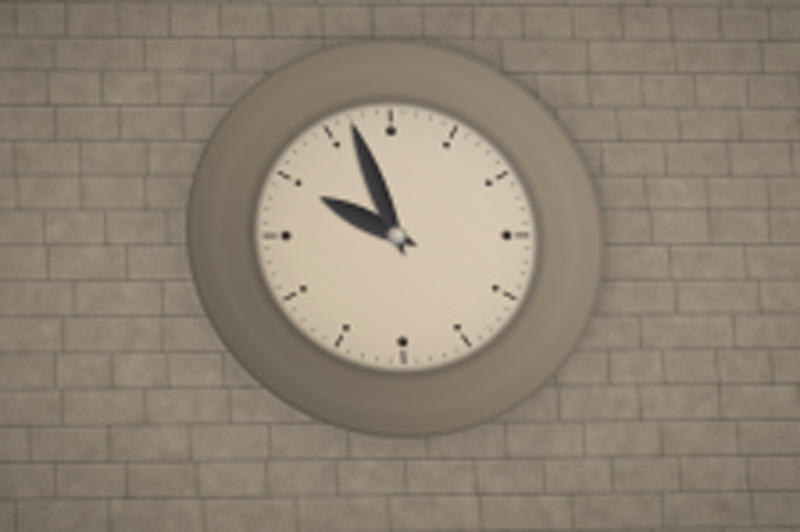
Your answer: **9:57**
